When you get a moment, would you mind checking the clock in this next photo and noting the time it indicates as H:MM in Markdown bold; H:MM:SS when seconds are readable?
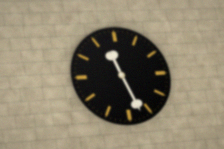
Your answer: **11:27**
